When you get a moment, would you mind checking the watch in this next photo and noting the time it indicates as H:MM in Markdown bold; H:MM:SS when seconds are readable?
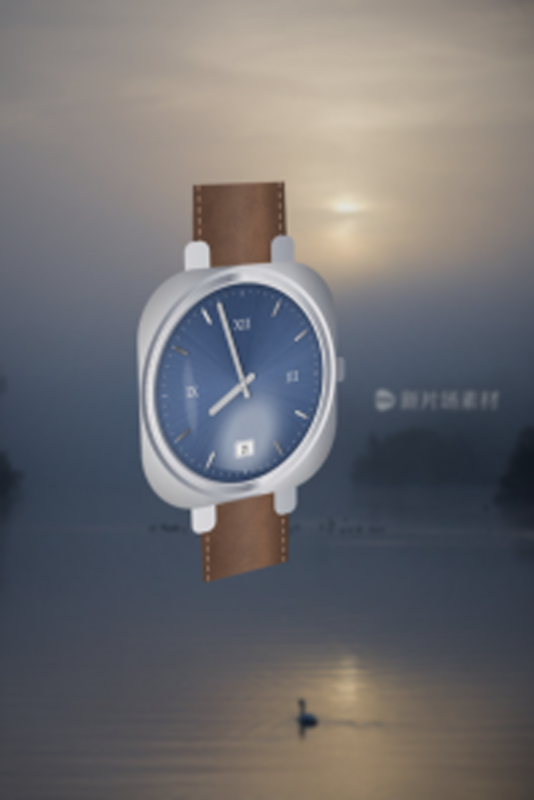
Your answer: **7:57**
